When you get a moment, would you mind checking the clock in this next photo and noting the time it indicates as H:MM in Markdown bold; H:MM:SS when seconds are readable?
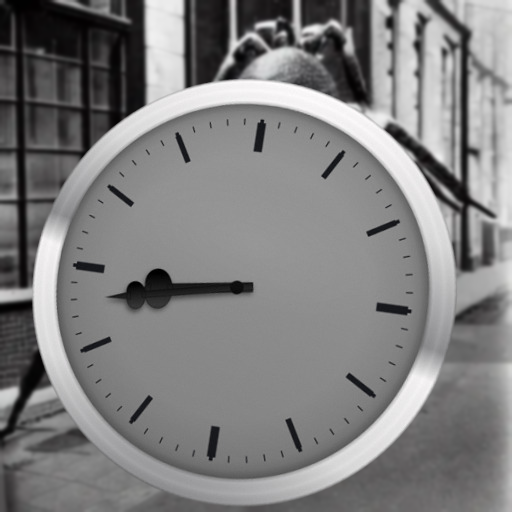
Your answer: **8:43**
